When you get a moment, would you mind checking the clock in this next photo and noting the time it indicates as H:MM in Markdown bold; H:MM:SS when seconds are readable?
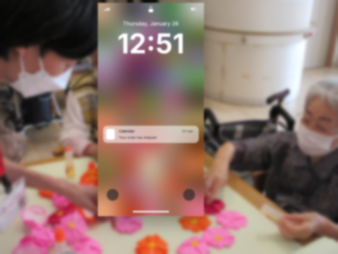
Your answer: **12:51**
